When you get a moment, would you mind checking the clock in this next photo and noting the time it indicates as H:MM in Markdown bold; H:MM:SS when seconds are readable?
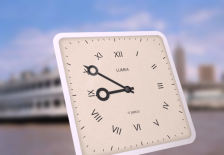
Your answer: **8:51**
